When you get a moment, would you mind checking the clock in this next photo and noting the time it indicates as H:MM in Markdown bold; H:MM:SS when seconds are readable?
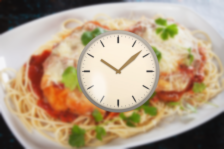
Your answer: **10:08**
